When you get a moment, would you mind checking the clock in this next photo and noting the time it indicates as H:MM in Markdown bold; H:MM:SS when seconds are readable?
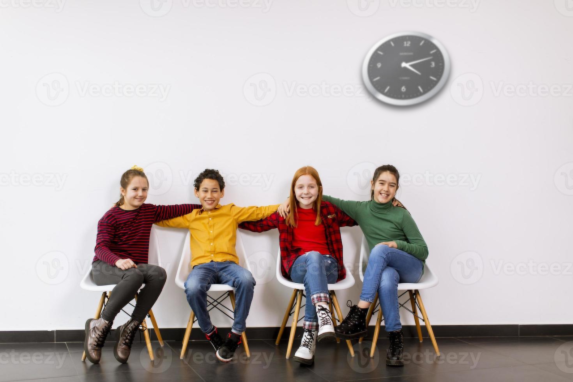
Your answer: **4:12**
